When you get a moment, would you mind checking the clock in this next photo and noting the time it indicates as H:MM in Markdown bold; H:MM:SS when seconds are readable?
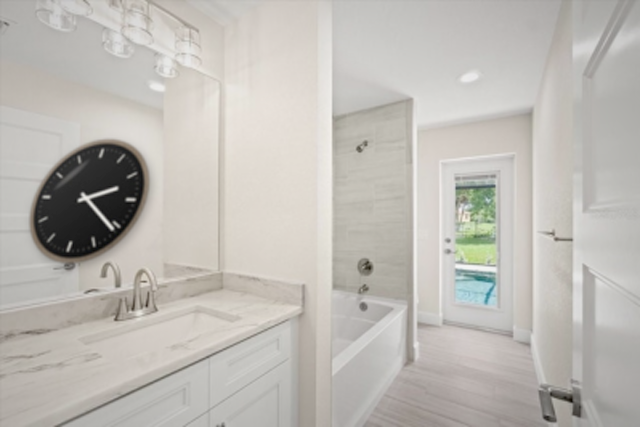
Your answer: **2:21**
